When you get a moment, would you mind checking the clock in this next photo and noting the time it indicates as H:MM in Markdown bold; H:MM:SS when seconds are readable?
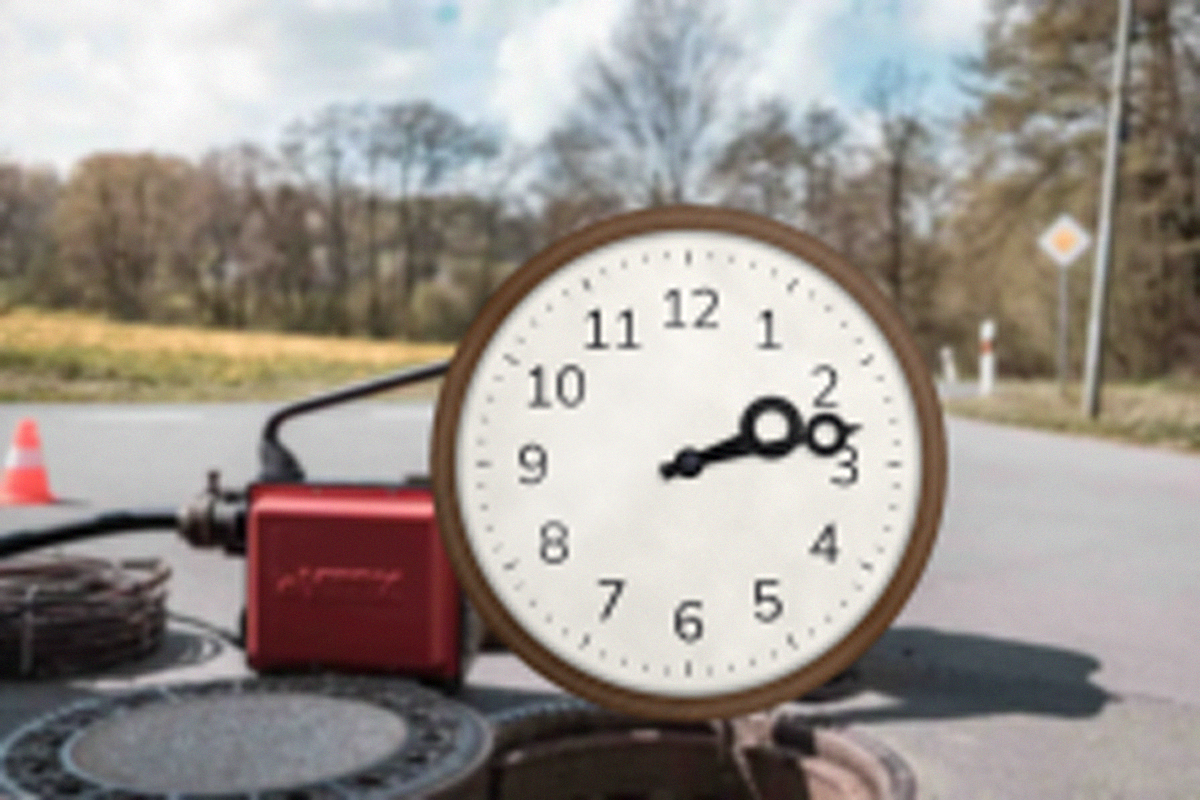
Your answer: **2:13**
